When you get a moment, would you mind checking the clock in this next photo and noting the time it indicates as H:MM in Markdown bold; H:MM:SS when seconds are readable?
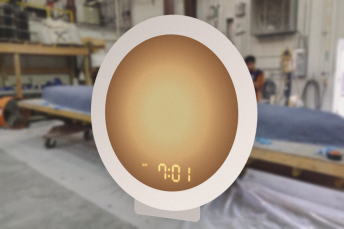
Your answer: **7:01**
